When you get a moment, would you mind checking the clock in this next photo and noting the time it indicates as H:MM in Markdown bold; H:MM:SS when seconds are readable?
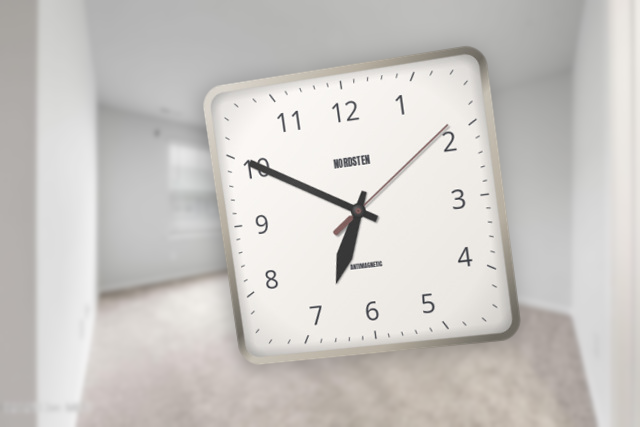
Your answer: **6:50:09**
